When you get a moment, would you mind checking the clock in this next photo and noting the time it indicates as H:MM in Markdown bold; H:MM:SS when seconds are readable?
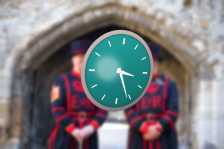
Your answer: **3:26**
